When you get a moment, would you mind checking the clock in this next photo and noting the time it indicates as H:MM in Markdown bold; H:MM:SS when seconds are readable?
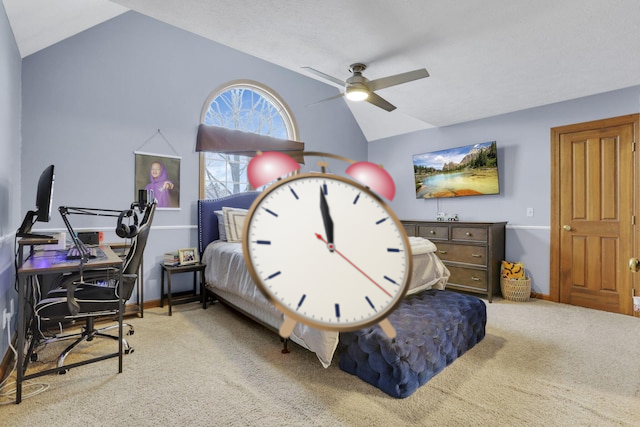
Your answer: **11:59:22**
